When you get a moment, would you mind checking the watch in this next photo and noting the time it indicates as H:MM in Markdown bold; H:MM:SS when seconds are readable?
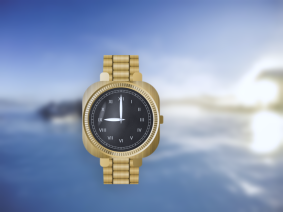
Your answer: **9:00**
